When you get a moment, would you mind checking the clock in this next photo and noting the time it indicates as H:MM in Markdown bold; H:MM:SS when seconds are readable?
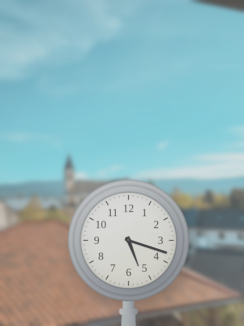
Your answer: **5:18**
